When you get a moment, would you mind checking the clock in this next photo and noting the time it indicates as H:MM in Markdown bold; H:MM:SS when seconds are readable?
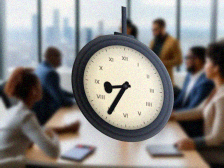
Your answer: **8:35**
